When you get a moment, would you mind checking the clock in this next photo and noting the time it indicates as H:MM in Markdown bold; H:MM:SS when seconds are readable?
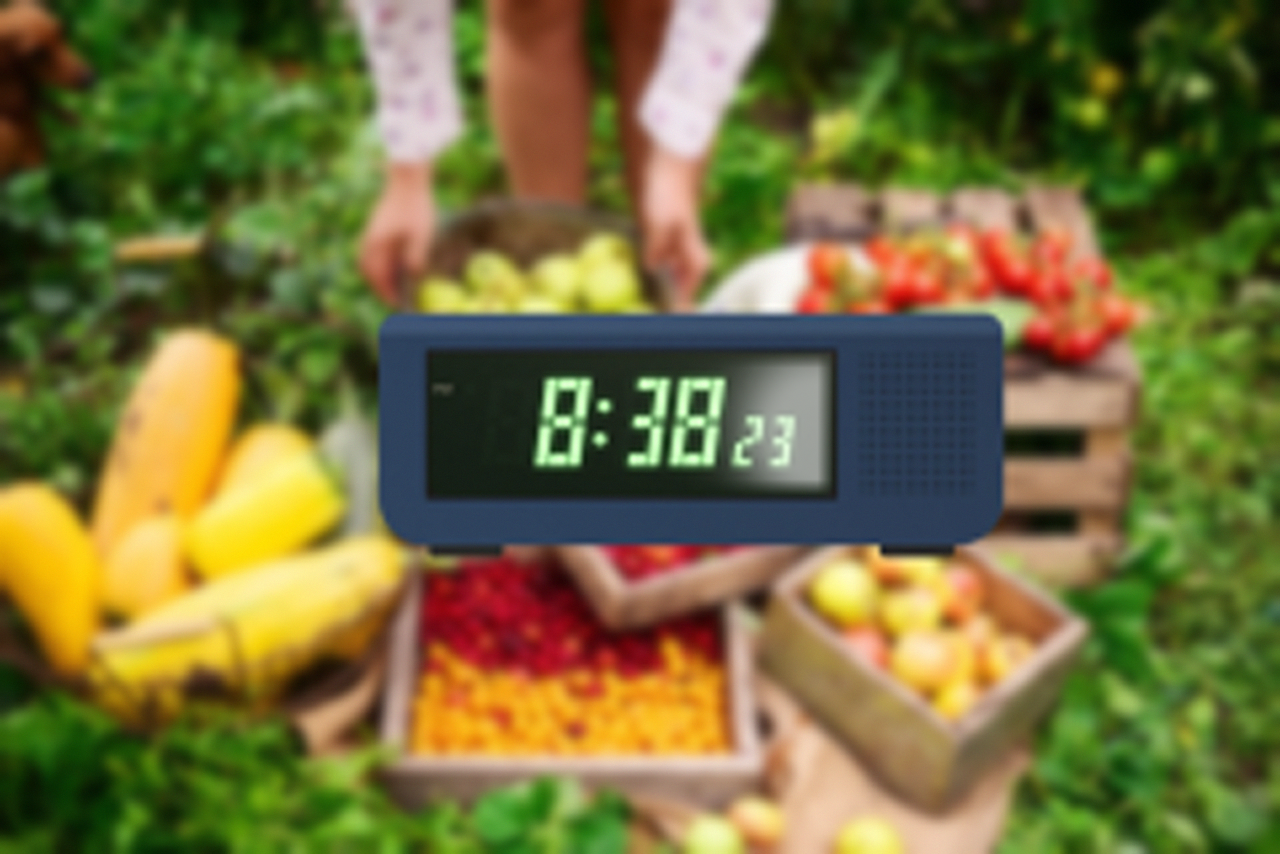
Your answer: **8:38:23**
